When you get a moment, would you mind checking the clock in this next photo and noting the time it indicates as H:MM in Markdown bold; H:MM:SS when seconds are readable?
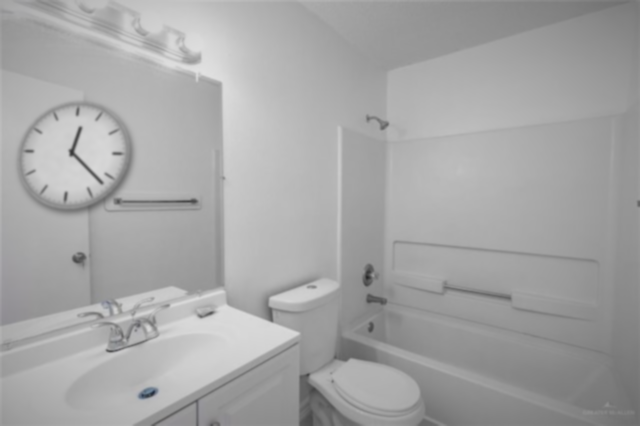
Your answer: **12:22**
